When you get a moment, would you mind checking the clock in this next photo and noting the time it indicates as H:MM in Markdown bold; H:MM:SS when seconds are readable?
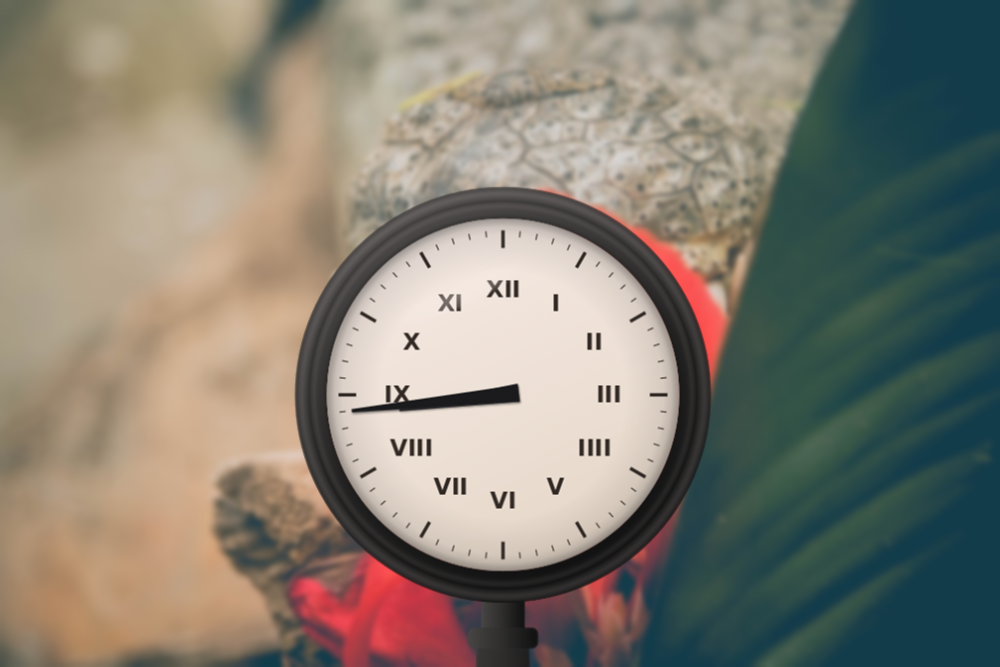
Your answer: **8:44**
